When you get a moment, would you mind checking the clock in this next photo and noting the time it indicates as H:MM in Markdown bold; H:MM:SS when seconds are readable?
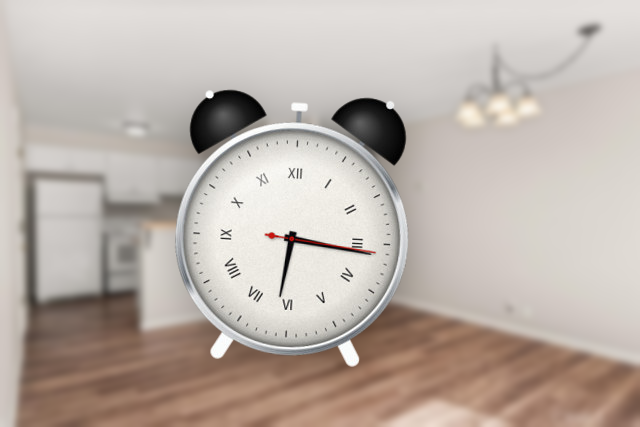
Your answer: **6:16:16**
